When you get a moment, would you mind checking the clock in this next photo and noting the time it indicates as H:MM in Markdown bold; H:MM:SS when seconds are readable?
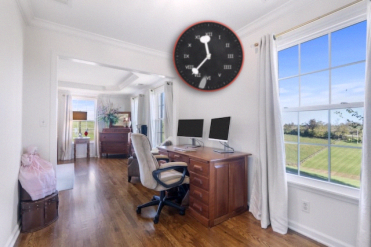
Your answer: **11:37**
